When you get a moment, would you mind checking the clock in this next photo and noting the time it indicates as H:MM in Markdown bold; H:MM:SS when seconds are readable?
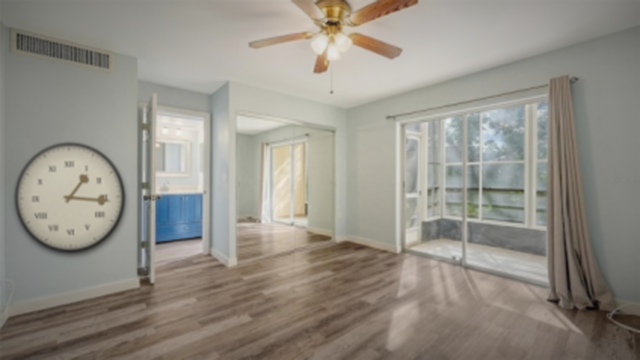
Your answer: **1:16**
